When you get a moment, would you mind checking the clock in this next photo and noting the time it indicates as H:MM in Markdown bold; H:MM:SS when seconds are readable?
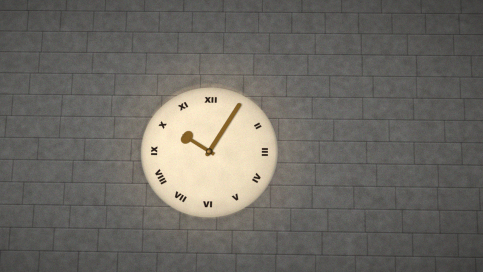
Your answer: **10:05**
